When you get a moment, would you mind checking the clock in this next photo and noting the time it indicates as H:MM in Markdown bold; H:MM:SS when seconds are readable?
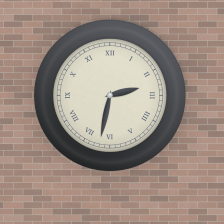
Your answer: **2:32**
